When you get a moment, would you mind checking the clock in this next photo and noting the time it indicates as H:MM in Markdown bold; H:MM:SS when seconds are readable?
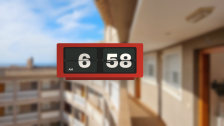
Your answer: **6:58**
